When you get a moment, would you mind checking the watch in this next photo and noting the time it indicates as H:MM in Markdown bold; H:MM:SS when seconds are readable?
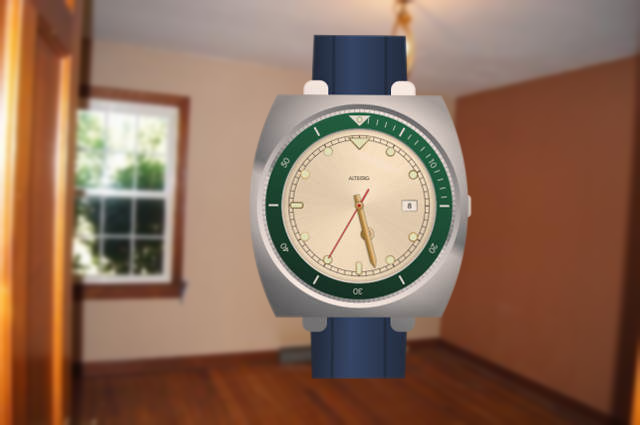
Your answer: **5:27:35**
